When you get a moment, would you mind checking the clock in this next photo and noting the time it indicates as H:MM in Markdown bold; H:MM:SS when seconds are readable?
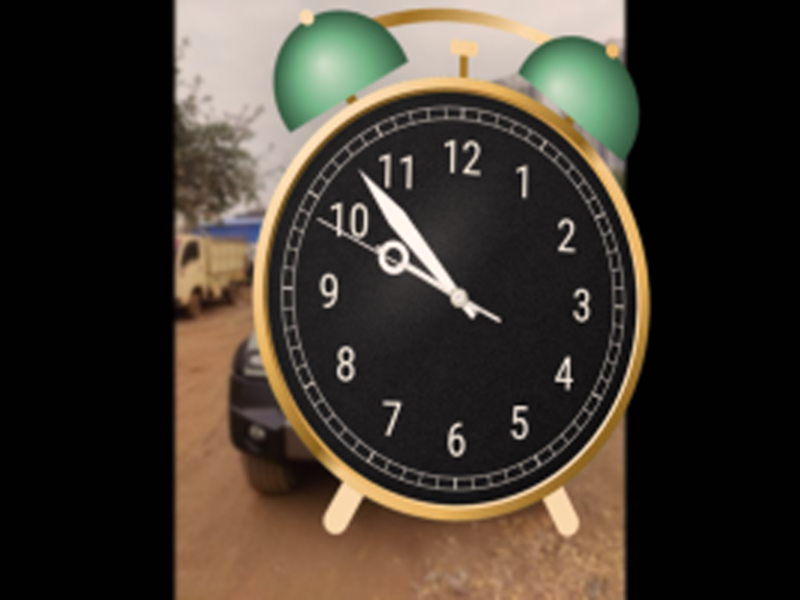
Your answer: **9:52:49**
